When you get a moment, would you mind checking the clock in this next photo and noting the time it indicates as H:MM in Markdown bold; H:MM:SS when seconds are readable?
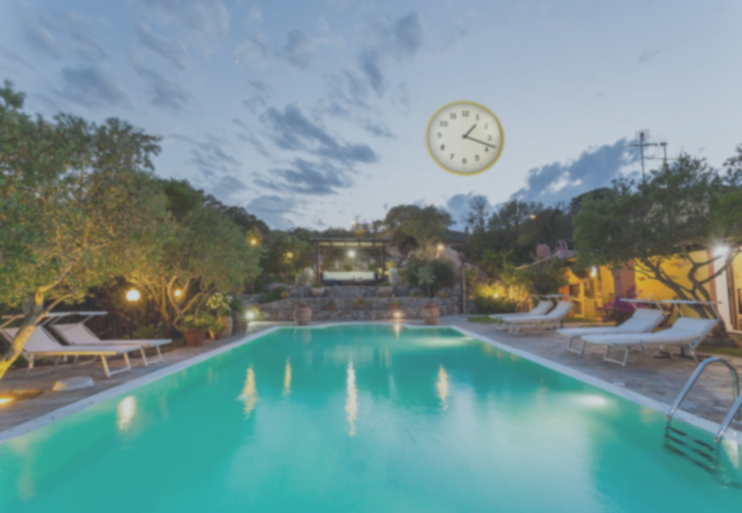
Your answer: **1:18**
